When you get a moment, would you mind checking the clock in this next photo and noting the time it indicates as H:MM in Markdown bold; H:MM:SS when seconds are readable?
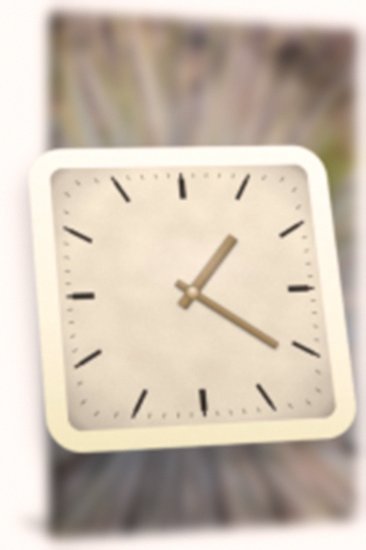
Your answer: **1:21**
